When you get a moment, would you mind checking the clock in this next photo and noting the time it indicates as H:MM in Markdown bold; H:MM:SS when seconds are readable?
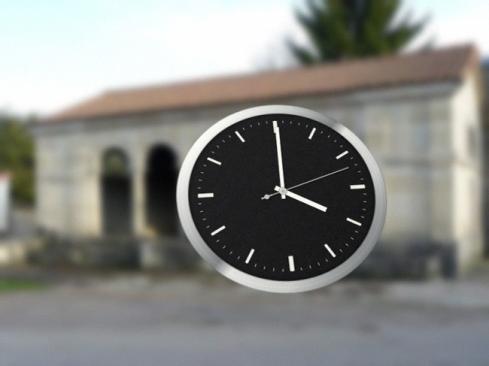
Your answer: **4:00:12**
